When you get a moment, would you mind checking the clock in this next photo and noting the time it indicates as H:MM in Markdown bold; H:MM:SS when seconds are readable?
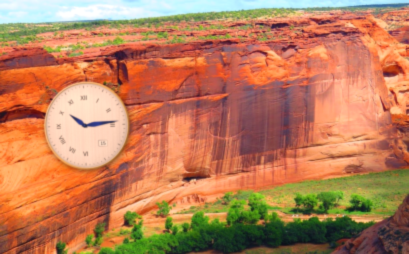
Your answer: **10:14**
